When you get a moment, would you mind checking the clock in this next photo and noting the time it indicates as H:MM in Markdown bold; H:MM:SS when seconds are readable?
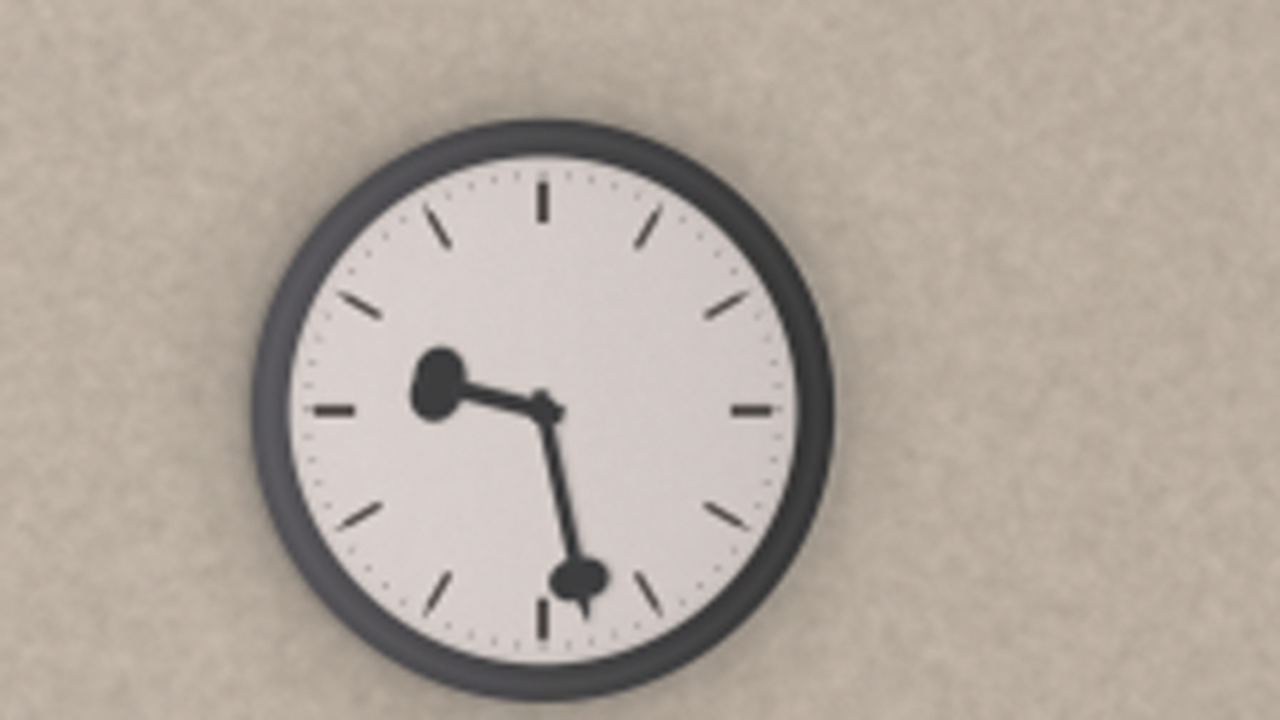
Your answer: **9:28**
